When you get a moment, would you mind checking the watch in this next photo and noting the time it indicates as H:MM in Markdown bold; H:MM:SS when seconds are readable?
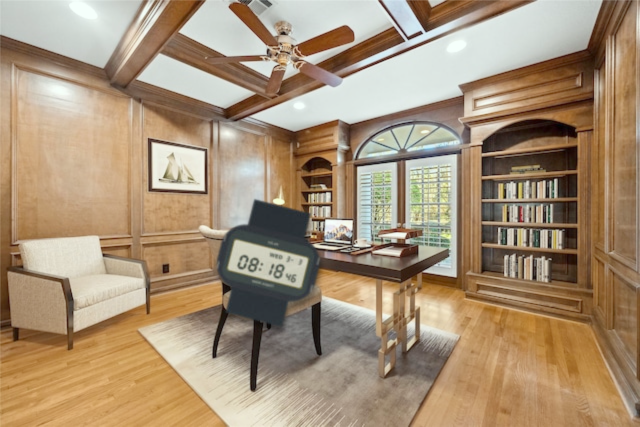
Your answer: **8:18**
